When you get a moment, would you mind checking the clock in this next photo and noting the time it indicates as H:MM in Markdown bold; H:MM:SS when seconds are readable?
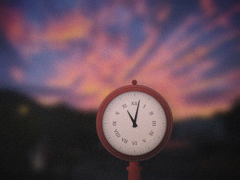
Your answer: **11:02**
